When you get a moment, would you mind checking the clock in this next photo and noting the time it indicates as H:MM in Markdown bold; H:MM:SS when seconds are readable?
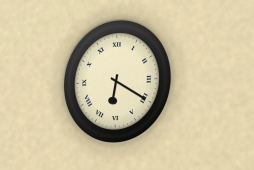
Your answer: **6:20**
